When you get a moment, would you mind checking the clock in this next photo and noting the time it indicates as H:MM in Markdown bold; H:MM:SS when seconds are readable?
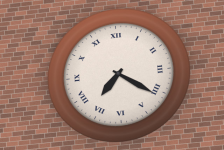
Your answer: **7:21**
